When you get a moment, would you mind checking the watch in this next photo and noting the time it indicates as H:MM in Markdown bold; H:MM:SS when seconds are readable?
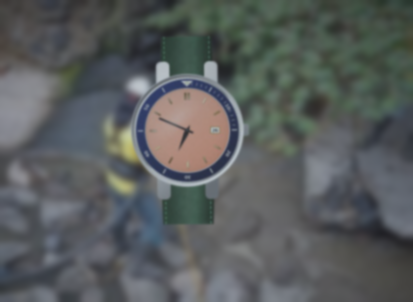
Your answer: **6:49**
